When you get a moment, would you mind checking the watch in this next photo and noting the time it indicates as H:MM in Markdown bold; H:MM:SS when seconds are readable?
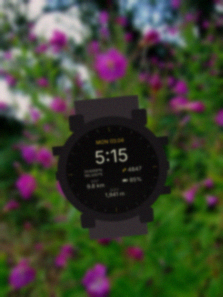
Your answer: **5:15**
